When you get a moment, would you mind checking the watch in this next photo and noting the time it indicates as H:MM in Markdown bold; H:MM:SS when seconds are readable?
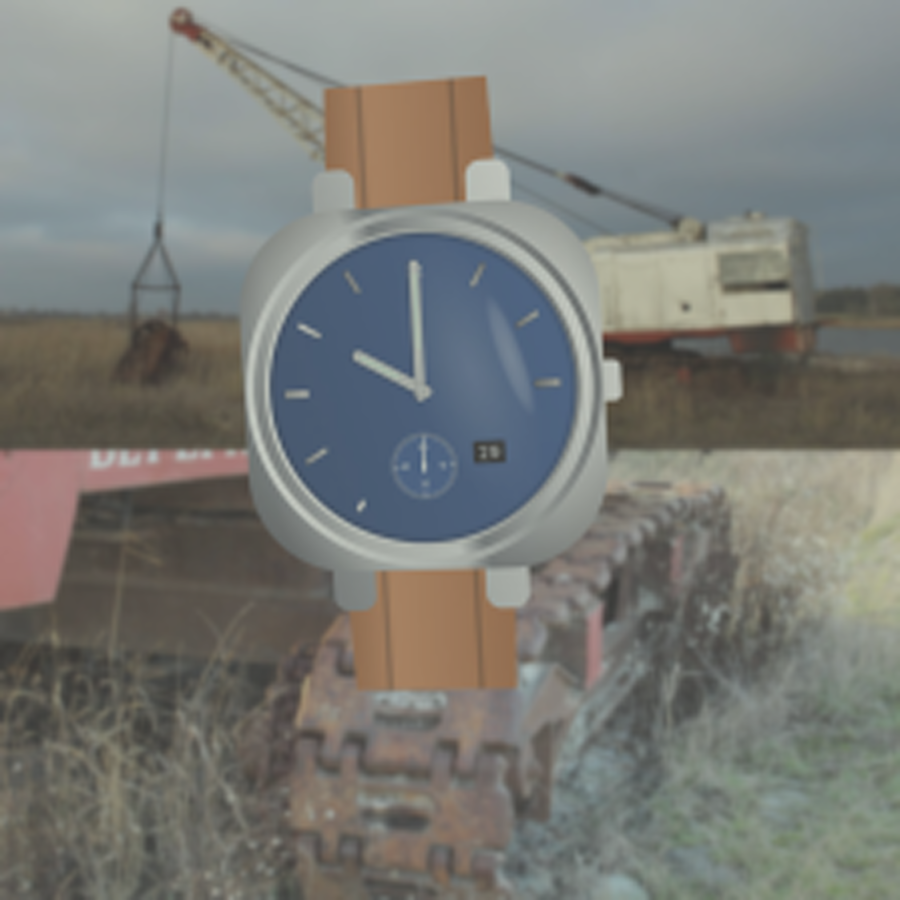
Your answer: **10:00**
